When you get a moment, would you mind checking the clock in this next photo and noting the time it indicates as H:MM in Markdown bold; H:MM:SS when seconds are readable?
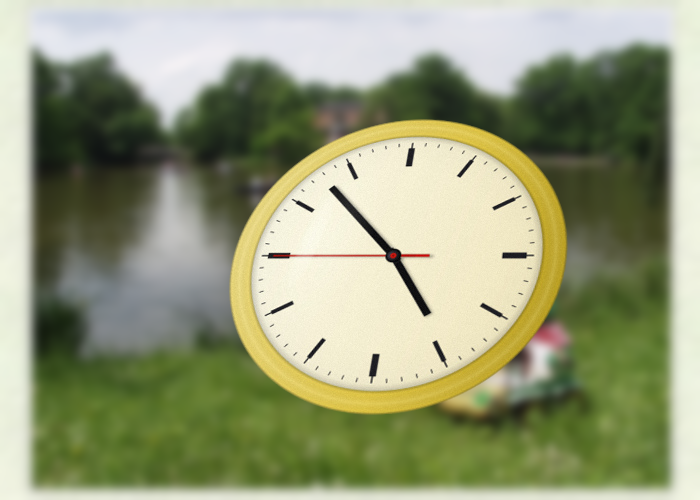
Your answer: **4:52:45**
